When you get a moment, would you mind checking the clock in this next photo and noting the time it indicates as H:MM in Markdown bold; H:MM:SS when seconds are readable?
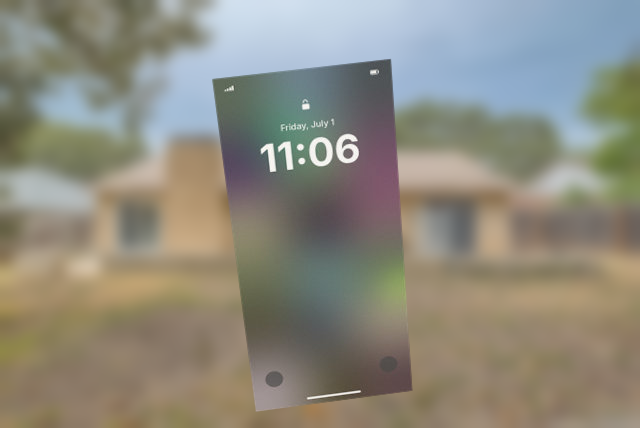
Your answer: **11:06**
